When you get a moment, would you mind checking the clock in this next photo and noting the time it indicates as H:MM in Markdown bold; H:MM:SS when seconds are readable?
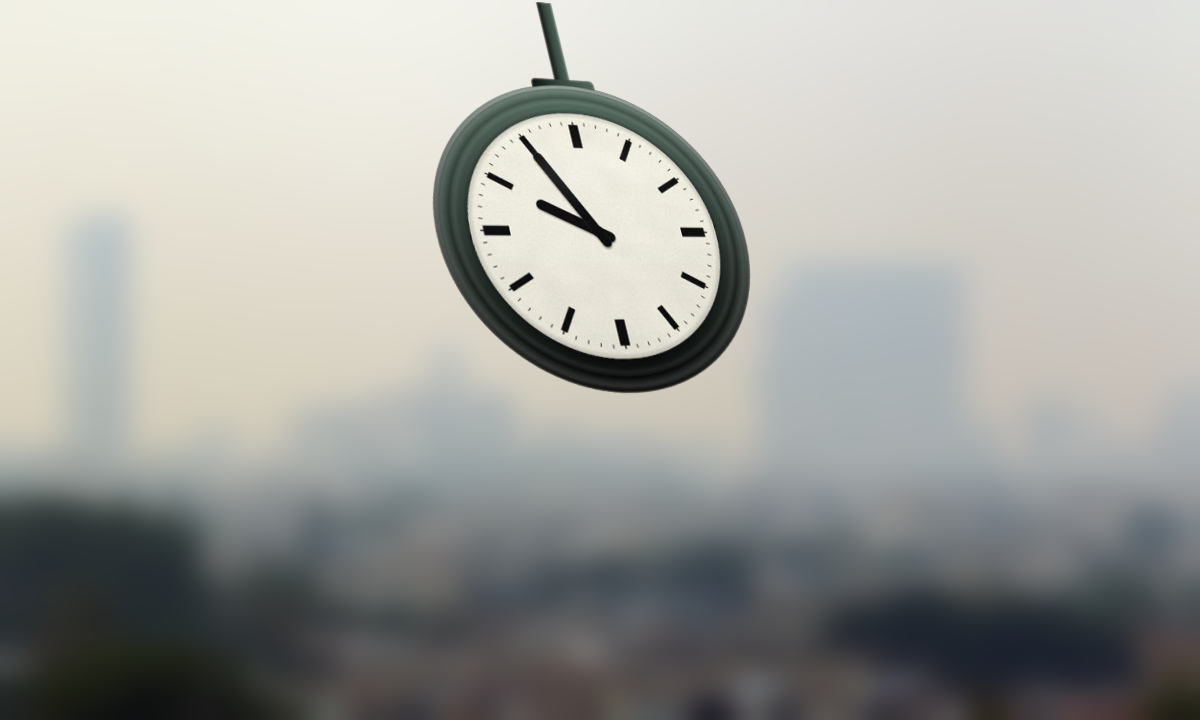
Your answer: **9:55**
